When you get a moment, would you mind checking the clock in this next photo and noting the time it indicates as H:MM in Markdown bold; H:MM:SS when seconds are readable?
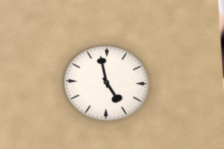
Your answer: **4:58**
